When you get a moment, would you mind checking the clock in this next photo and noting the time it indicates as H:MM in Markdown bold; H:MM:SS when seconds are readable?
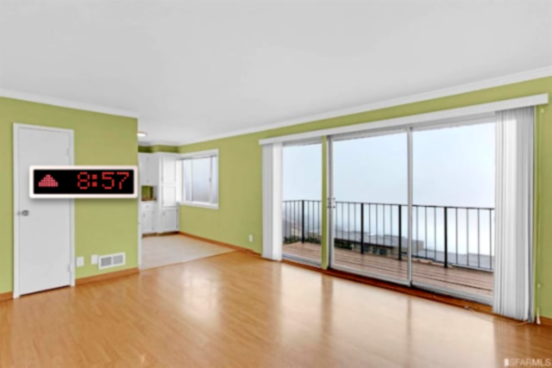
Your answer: **8:57**
